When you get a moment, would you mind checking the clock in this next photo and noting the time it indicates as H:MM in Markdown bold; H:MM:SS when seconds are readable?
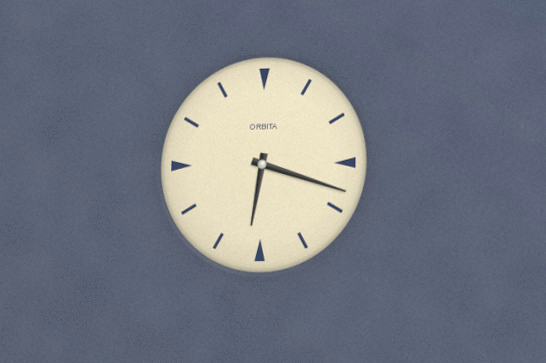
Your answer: **6:18**
